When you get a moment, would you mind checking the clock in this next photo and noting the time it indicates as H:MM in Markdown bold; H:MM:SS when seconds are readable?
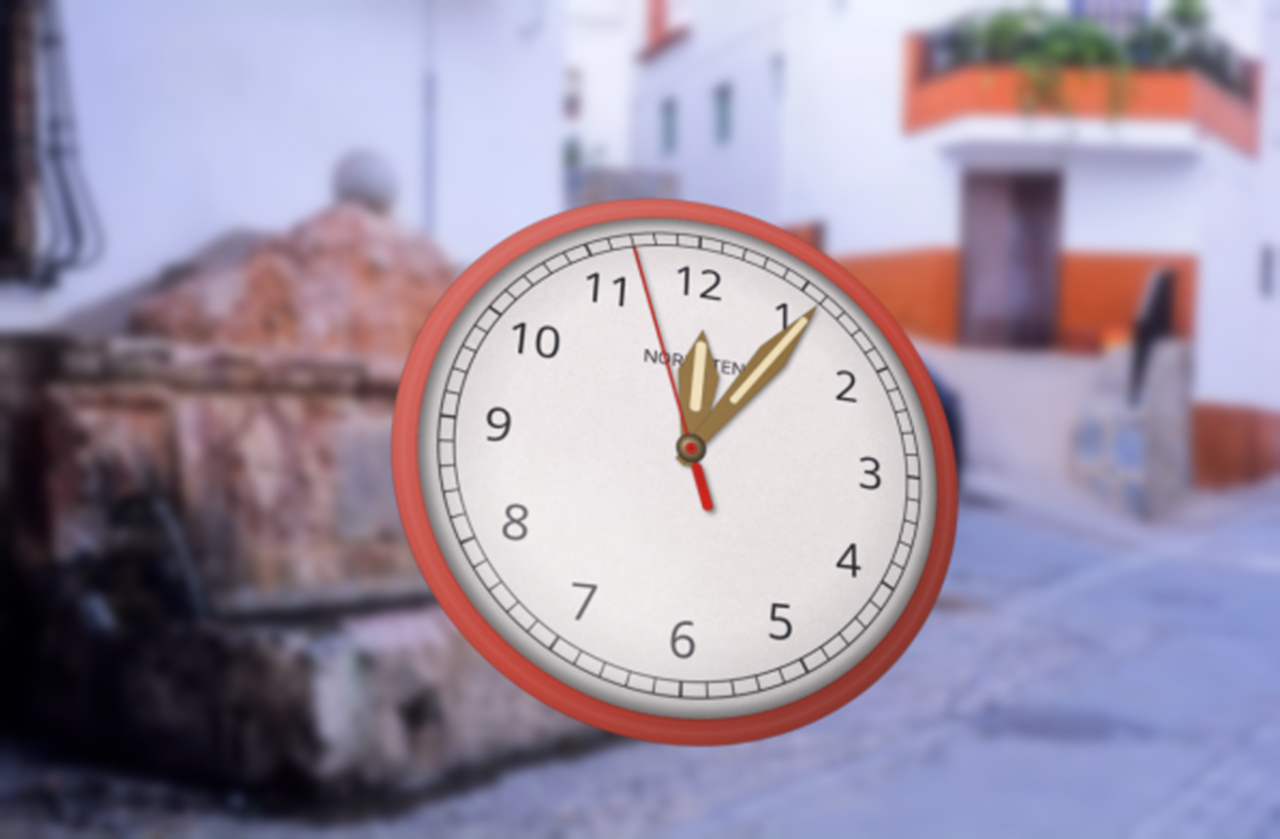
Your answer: **12:05:57**
